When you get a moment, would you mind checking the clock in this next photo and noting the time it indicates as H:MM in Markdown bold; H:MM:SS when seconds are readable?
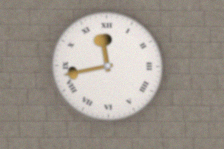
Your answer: **11:43**
